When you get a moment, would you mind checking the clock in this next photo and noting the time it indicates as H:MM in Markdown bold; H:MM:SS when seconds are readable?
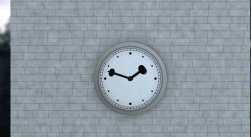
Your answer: **1:48**
